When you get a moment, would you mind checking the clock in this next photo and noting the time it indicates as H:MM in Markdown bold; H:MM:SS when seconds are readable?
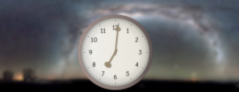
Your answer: **7:01**
